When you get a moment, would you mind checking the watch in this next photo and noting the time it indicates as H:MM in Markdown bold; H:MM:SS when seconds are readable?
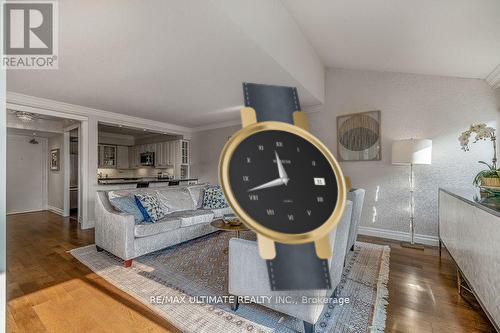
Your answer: **11:42**
